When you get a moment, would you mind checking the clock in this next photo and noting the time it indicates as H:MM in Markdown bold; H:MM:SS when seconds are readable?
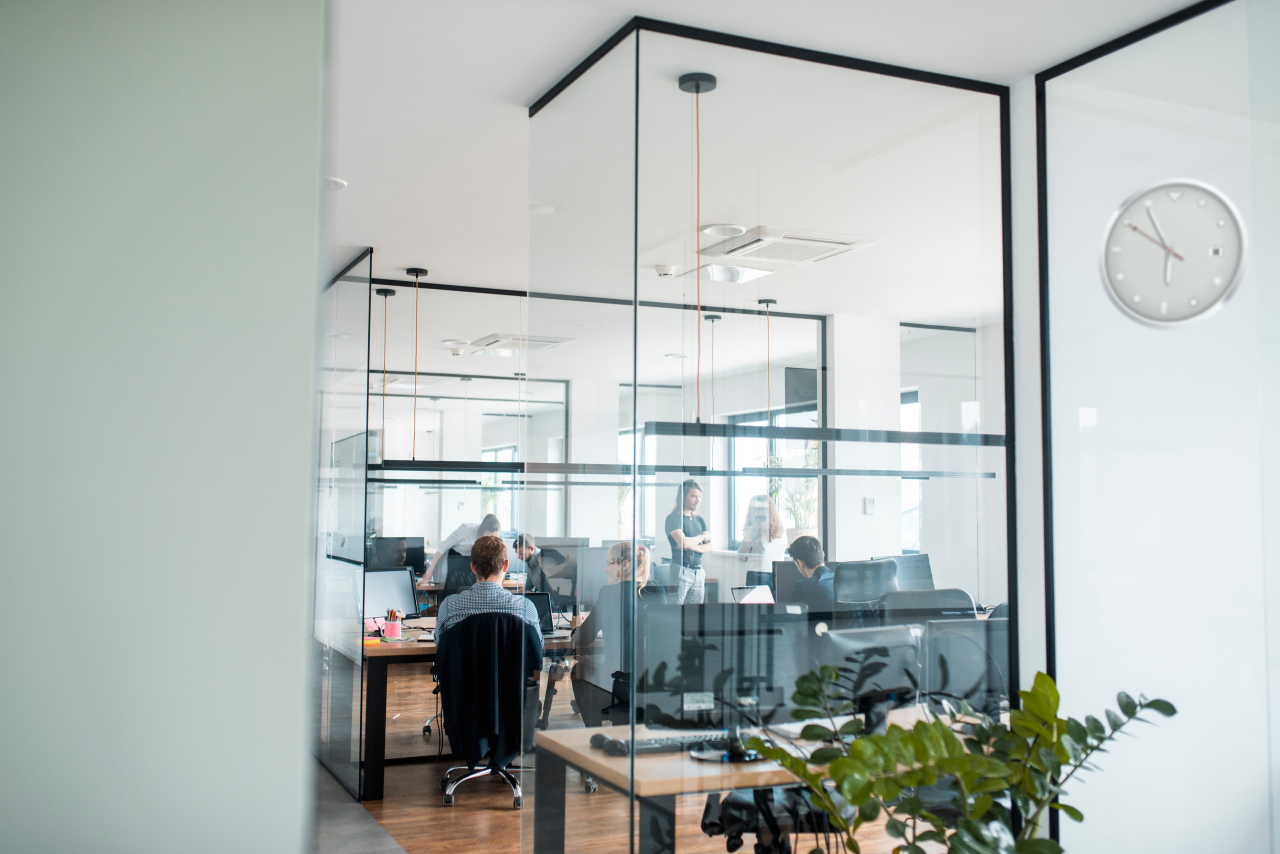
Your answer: **5:54:50**
